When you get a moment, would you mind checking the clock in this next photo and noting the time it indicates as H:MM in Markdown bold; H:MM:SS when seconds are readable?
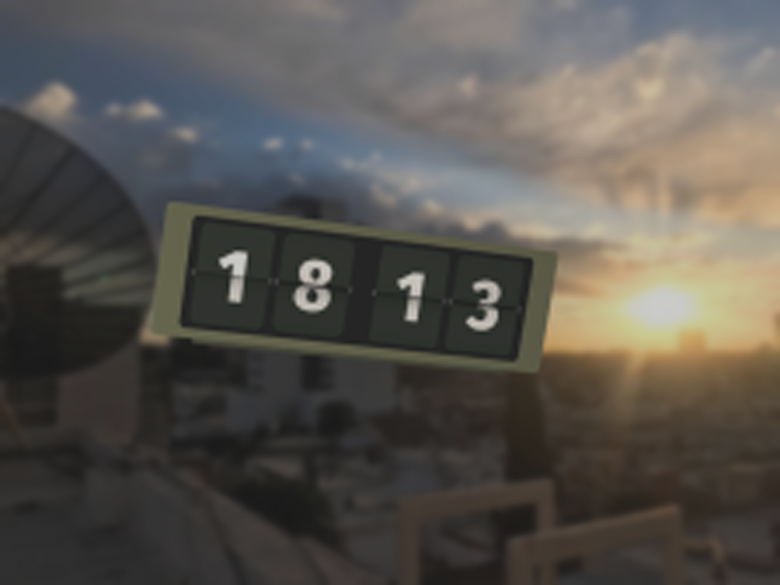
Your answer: **18:13**
